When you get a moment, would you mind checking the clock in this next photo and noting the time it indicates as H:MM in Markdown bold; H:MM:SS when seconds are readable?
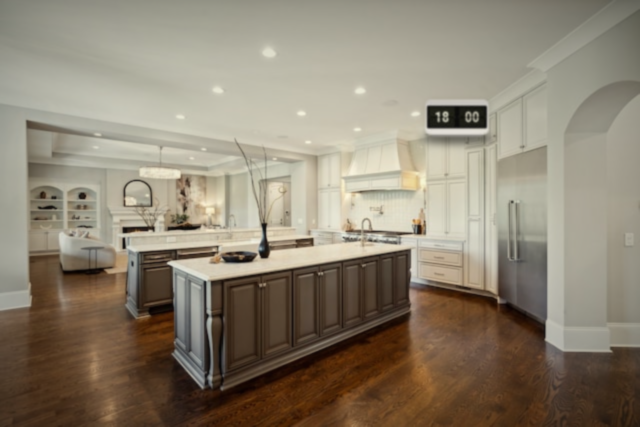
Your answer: **18:00**
